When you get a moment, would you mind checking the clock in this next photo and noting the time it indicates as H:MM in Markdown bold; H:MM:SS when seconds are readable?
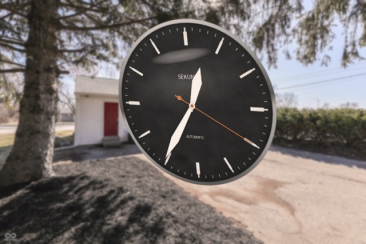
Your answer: **12:35:20**
